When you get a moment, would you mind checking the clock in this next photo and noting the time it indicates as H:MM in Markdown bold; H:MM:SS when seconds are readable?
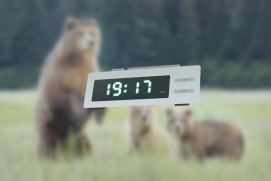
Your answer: **19:17**
